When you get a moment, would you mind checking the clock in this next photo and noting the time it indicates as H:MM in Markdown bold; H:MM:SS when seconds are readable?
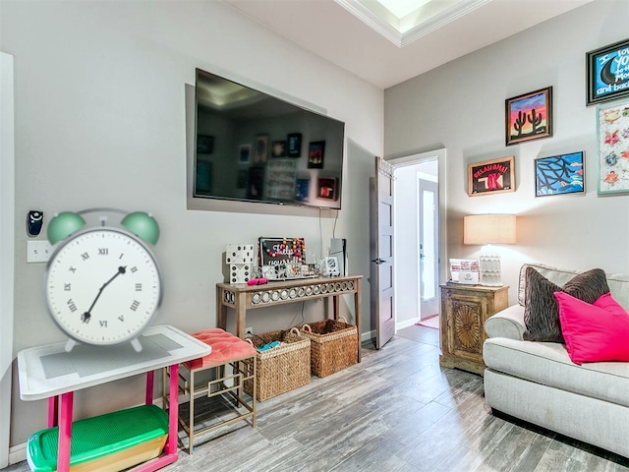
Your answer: **1:35**
